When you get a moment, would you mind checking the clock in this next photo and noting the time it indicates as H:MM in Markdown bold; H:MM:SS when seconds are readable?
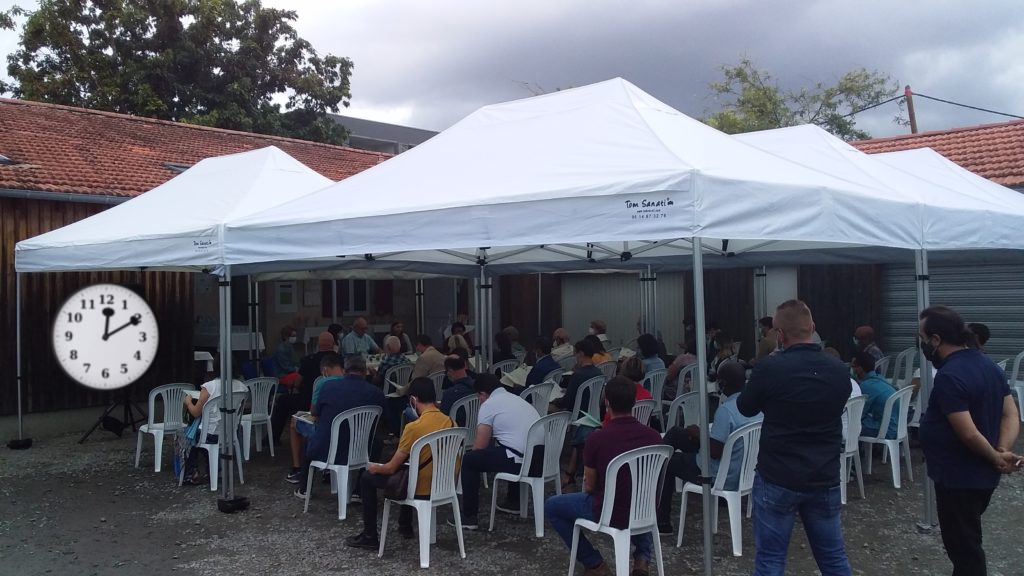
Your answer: **12:10**
